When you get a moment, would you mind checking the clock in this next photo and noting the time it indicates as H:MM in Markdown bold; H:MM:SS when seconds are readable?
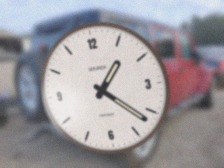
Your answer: **1:22**
